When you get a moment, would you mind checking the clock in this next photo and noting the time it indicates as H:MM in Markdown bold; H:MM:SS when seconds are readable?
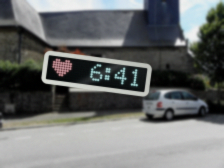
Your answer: **6:41**
